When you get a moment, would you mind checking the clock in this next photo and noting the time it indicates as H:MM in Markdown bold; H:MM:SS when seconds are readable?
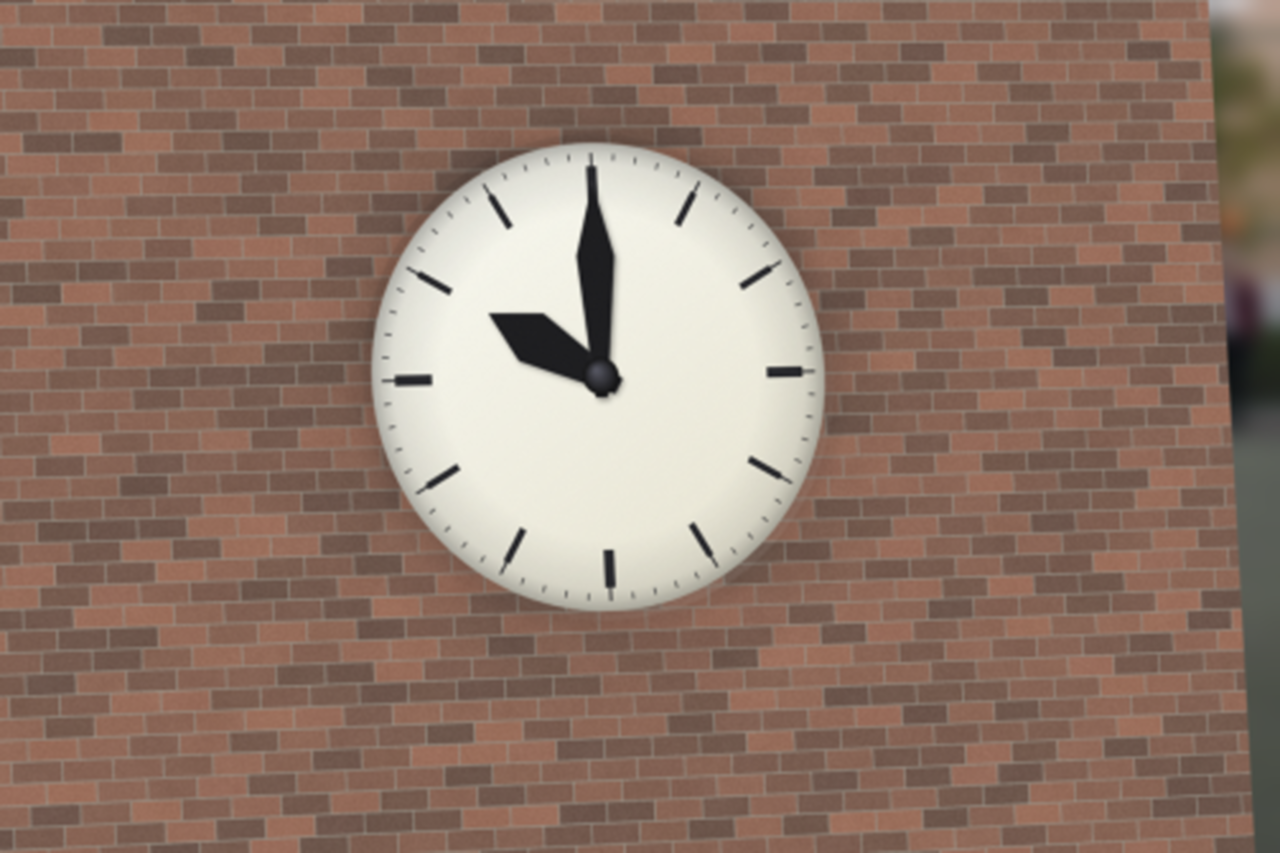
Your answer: **10:00**
